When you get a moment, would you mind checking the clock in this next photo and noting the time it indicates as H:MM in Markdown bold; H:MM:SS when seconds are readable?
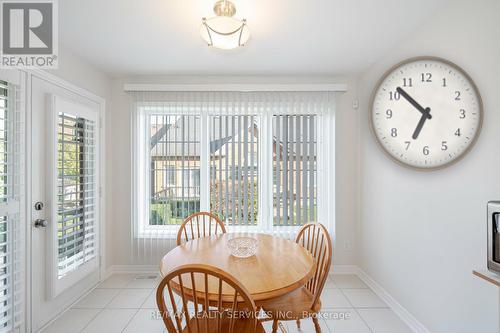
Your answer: **6:52**
